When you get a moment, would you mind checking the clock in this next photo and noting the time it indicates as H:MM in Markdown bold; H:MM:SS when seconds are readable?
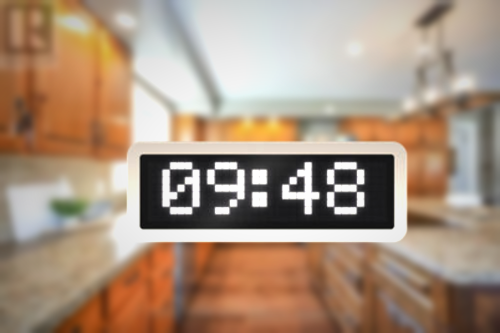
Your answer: **9:48**
